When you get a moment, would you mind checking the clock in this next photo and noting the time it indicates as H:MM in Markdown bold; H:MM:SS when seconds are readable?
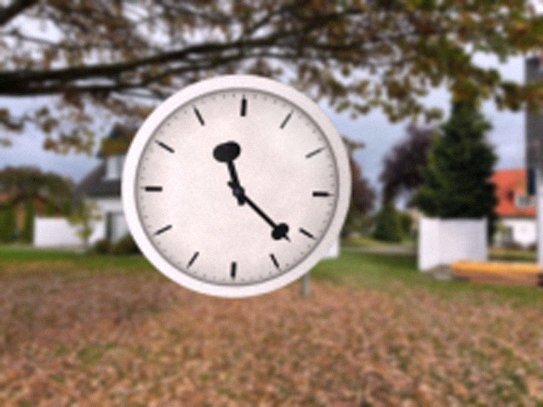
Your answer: **11:22**
